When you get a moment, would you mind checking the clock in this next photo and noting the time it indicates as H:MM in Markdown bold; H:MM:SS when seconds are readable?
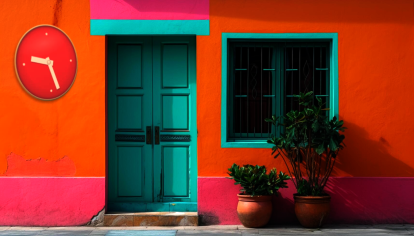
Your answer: **9:27**
